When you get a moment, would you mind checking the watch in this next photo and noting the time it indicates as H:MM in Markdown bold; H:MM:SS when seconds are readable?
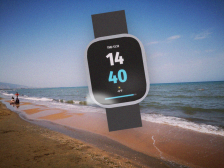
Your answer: **14:40**
